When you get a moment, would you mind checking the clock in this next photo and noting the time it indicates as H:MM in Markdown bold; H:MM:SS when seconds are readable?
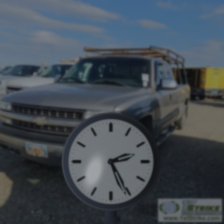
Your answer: **2:26**
